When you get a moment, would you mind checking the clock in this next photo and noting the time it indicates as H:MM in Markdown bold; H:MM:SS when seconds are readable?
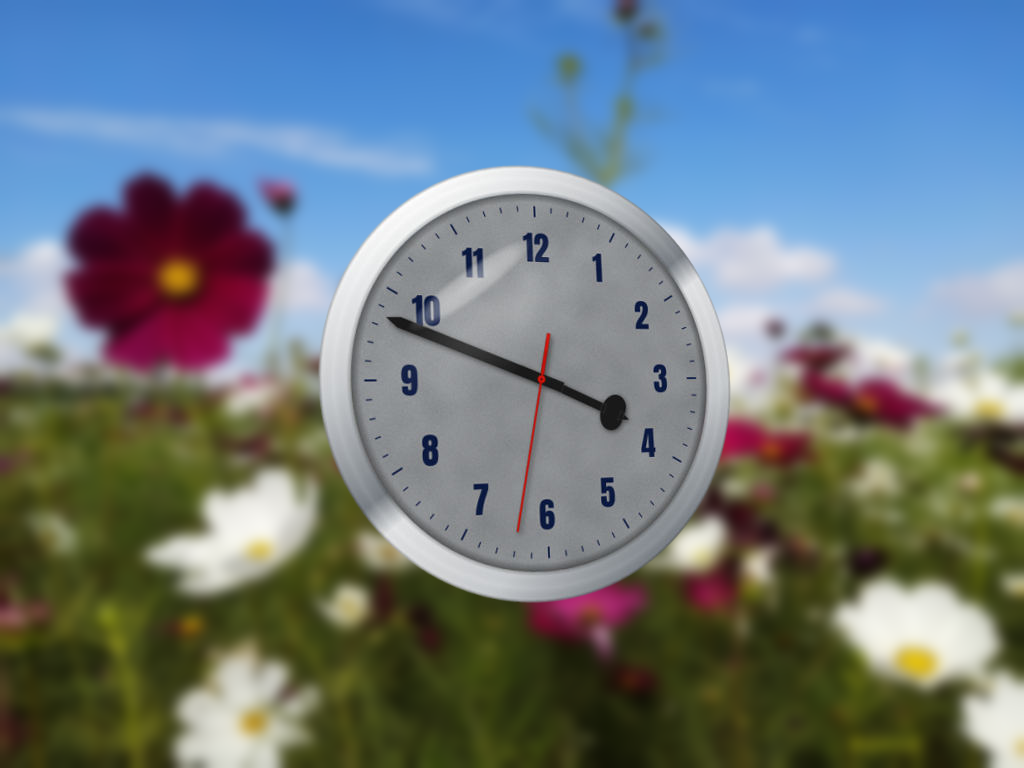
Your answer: **3:48:32**
